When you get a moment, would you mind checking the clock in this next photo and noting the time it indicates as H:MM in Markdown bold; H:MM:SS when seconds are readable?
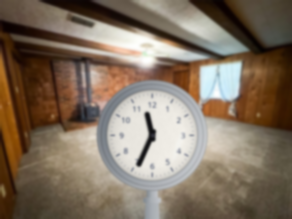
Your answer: **11:34**
